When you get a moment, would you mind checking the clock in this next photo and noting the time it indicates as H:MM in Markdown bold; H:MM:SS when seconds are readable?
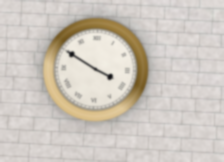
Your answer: **3:50**
